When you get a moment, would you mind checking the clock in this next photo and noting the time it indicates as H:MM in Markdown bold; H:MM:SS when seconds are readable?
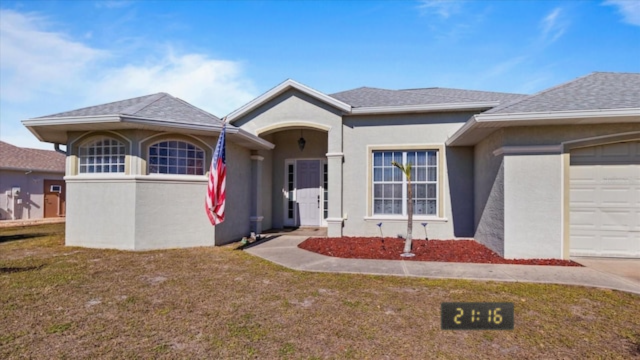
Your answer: **21:16**
